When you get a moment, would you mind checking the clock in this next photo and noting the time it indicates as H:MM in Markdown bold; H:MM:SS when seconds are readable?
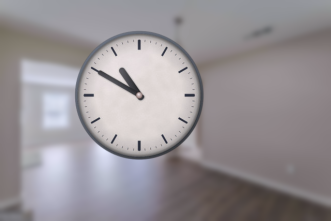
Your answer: **10:50**
